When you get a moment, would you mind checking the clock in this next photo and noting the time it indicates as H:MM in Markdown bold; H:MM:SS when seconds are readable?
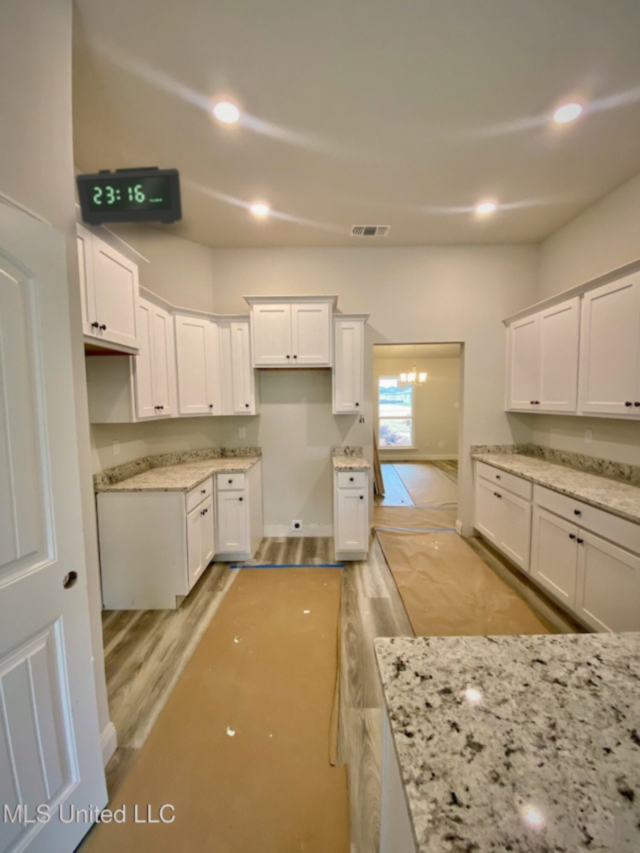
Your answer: **23:16**
